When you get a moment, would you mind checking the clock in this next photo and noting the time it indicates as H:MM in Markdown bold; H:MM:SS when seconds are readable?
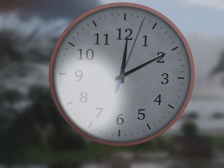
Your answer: **12:10:03**
